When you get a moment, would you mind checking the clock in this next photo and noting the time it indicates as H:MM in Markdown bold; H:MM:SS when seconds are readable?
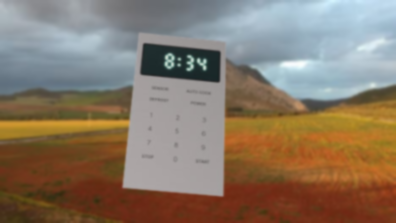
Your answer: **8:34**
